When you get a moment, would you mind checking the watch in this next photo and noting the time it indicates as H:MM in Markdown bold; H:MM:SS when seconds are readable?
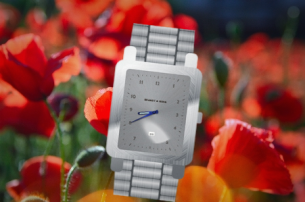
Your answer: **8:40**
